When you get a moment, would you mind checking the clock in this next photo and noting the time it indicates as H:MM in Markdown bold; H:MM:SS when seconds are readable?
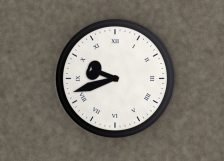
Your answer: **9:42**
